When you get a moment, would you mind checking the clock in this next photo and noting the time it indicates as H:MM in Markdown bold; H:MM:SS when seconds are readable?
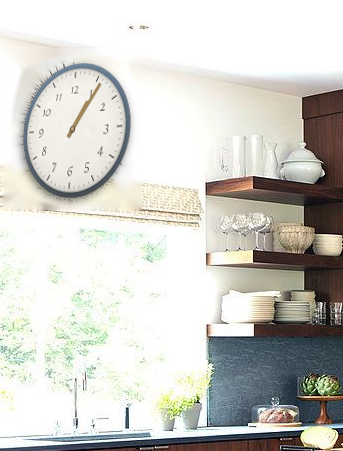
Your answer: **1:06**
